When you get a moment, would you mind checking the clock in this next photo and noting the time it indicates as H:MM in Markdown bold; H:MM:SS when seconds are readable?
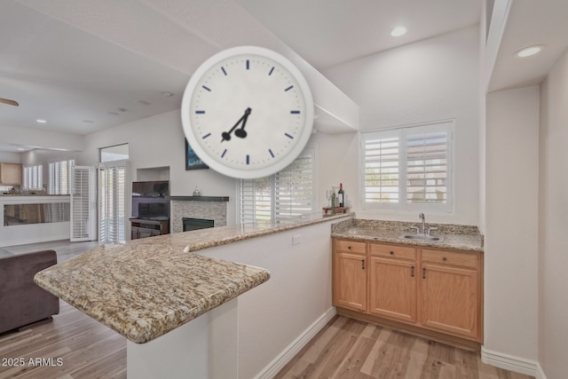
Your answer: **6:37**
